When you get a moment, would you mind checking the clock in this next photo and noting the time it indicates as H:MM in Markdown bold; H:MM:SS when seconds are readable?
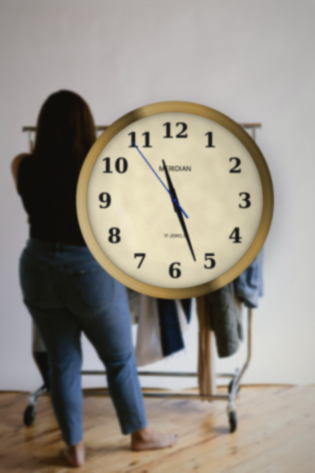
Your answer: **11:26:54**
